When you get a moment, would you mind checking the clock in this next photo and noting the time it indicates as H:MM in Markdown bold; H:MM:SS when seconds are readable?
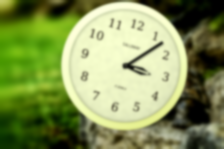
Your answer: **3:07**
